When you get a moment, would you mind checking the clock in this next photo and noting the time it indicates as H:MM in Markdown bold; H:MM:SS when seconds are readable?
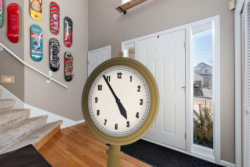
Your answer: **4:54**
